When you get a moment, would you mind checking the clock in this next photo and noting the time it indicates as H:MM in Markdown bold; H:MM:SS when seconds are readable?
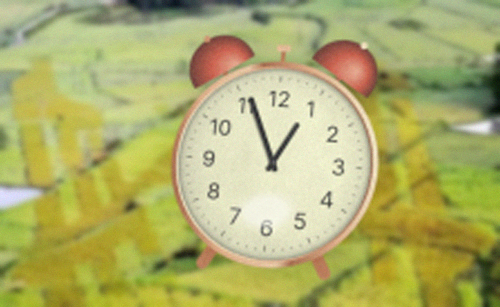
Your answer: **12:56**
